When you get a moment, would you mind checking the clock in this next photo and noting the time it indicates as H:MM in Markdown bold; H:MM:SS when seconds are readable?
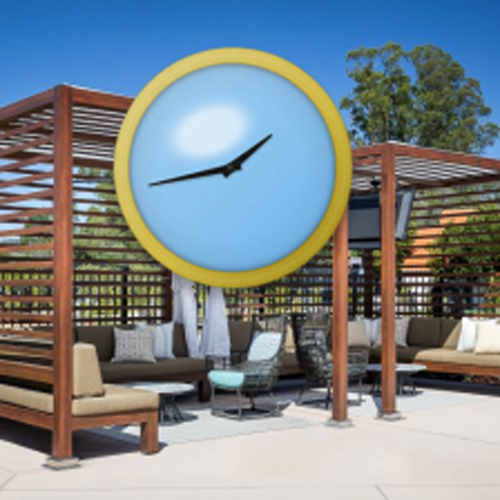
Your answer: **1:43**
